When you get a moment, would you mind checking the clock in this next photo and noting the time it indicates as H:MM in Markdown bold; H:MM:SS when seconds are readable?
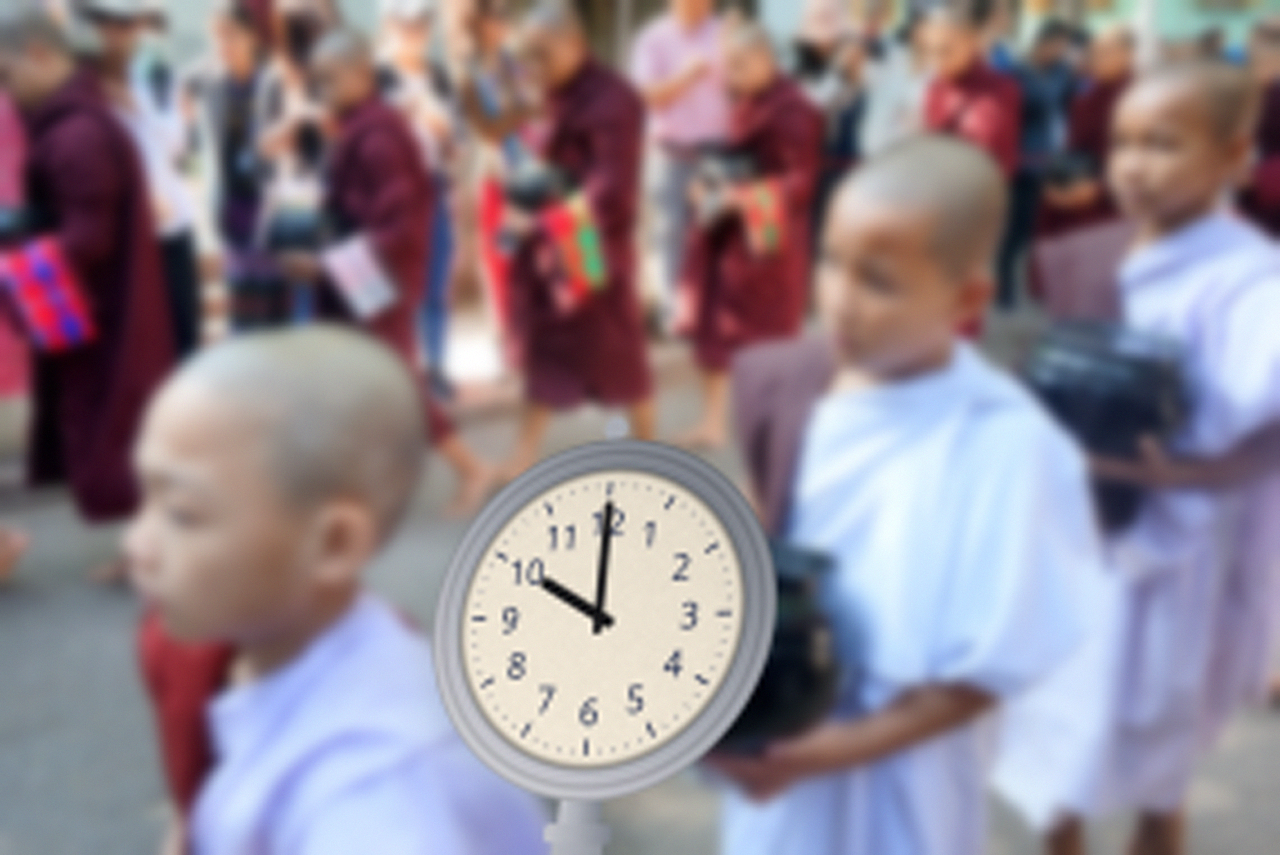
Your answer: **10:00**
